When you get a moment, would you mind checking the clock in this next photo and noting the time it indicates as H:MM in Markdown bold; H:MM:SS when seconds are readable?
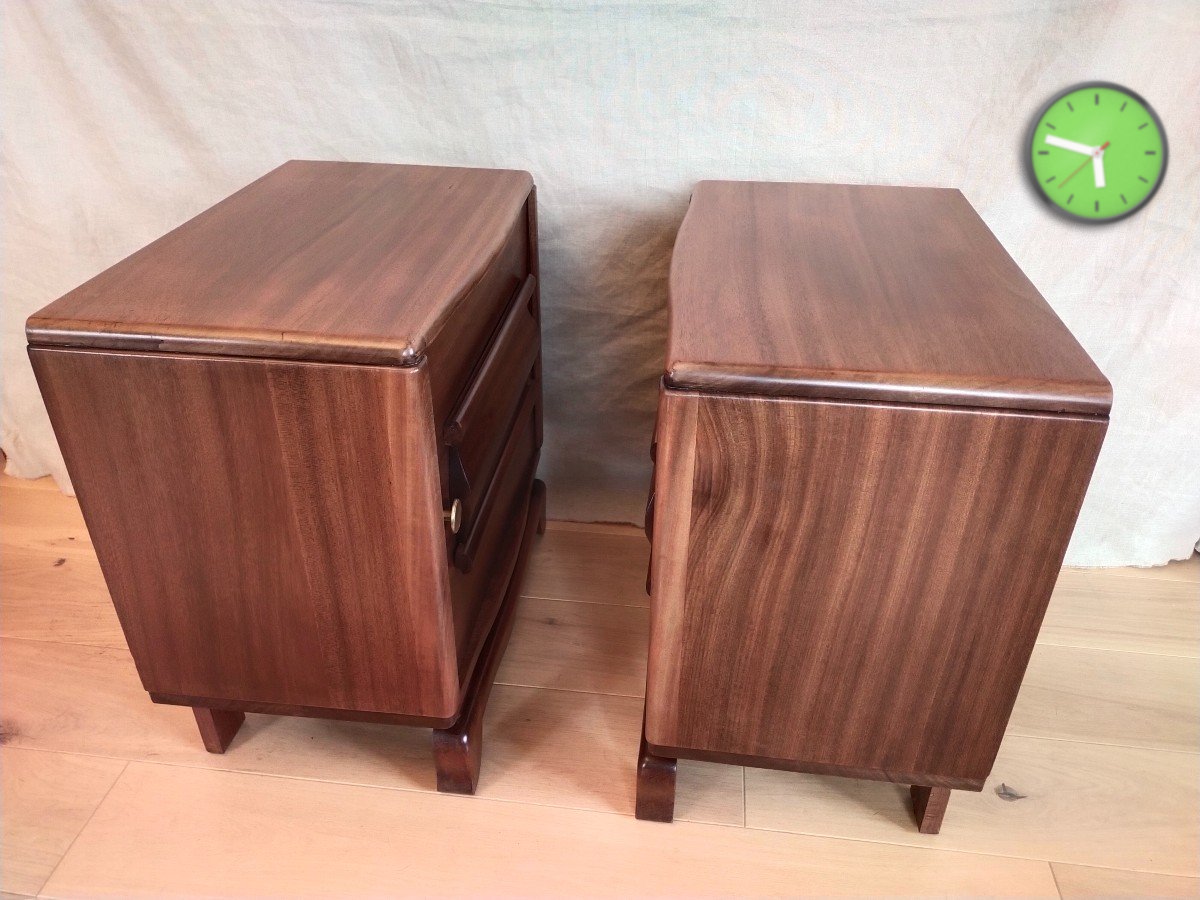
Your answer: **5:47:38**
